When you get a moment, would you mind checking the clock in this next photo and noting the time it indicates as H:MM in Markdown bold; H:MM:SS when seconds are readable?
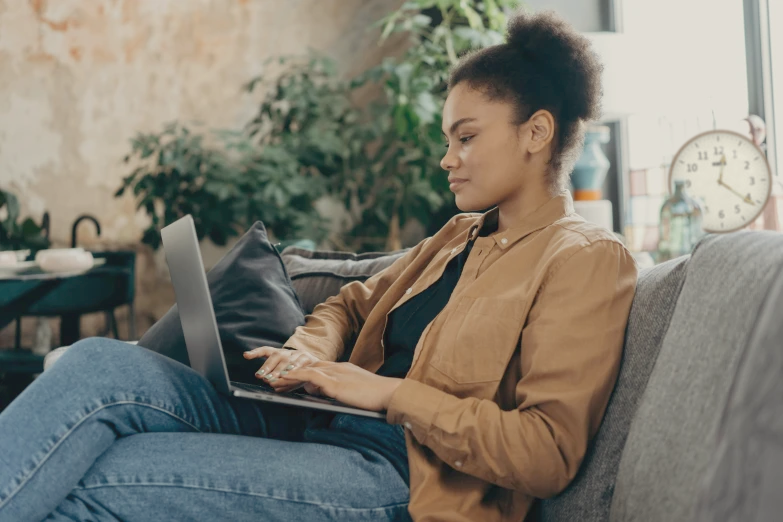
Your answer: **12:21**
